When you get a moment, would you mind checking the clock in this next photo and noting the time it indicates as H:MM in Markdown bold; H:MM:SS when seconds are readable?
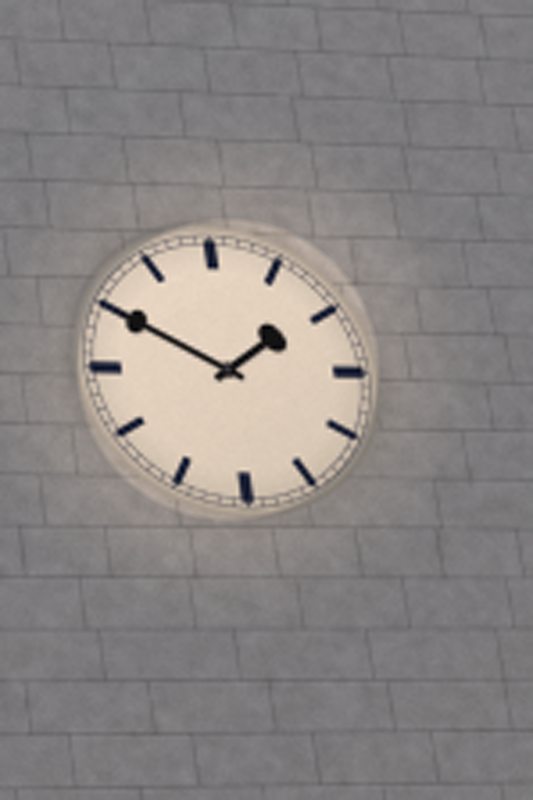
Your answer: **1:50**
